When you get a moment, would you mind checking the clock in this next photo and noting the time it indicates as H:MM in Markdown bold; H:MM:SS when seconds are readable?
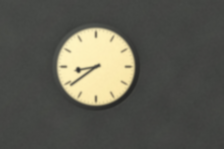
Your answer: **8:39**
